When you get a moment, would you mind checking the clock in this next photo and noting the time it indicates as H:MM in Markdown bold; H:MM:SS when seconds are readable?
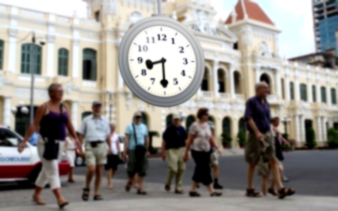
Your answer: **8:30**
